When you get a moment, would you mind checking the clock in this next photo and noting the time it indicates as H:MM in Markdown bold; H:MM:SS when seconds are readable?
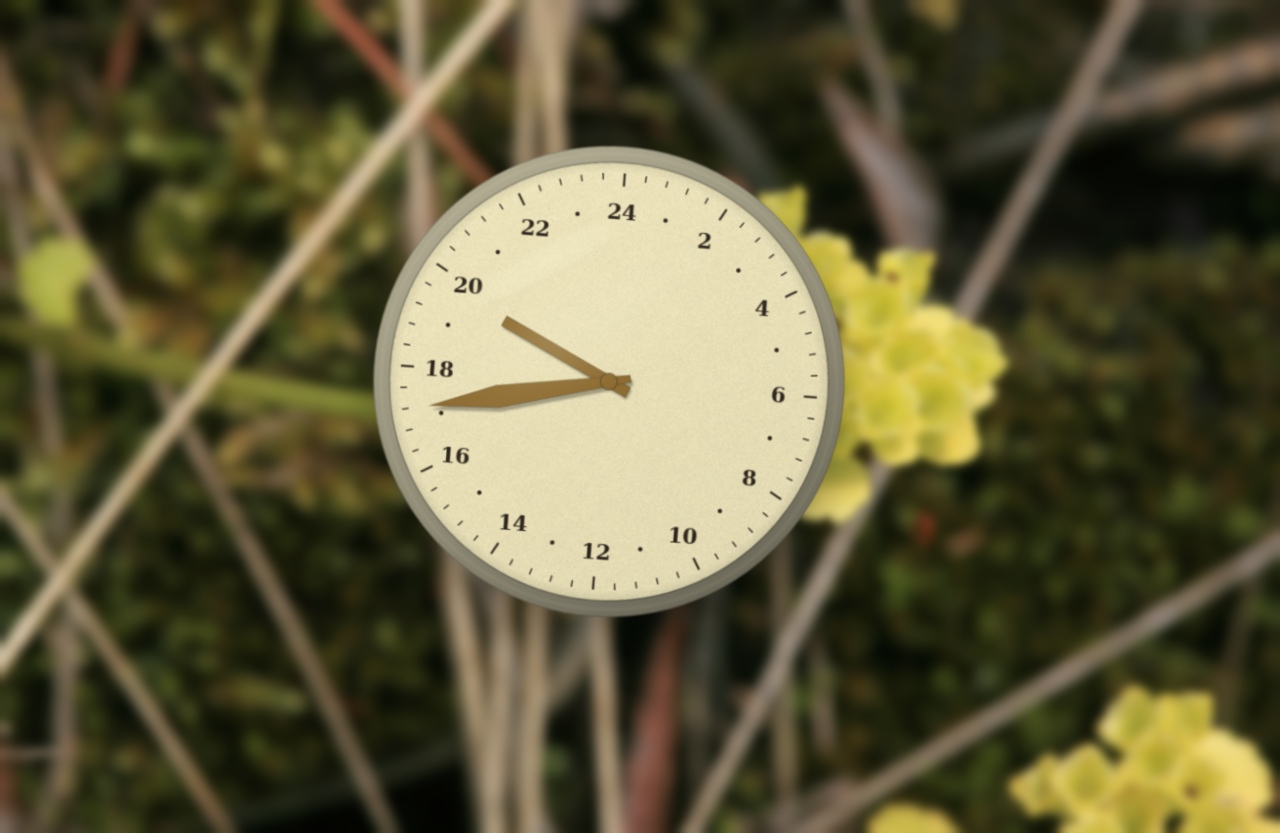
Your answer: **19:43**
